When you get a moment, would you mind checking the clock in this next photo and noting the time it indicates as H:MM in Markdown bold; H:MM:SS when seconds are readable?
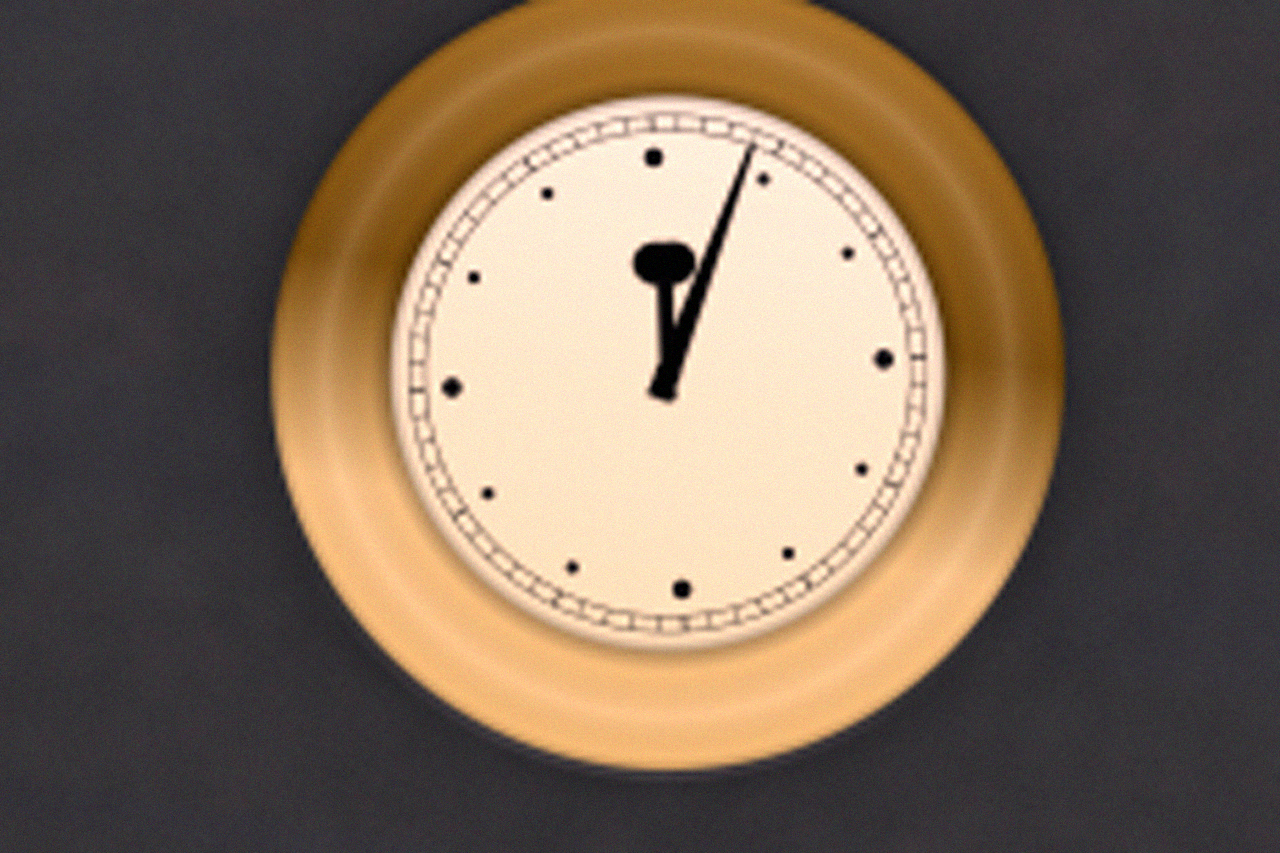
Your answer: **12:04**
